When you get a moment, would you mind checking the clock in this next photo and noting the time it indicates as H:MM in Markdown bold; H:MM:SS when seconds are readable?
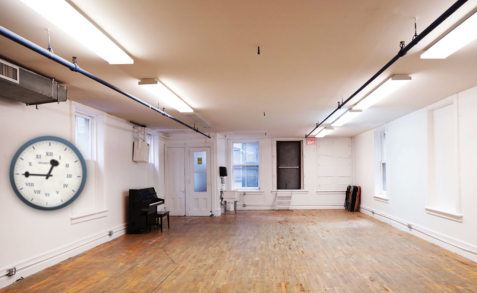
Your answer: **12:45**
